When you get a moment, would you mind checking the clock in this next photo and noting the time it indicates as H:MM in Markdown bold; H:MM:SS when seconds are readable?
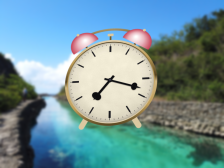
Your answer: **7:18**
